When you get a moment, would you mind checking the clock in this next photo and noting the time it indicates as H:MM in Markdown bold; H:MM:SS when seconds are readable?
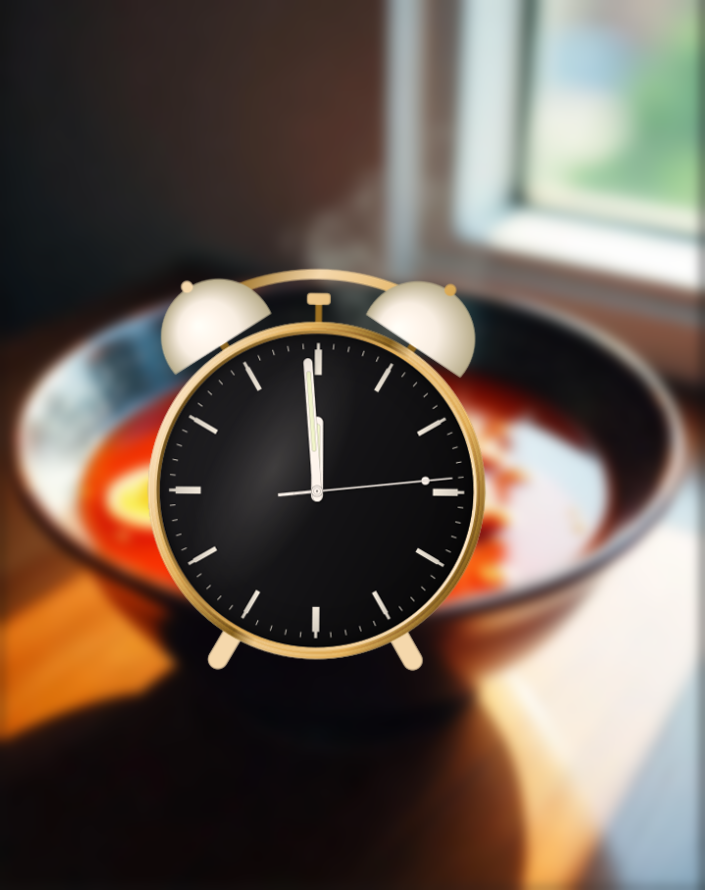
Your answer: **11:59:14**
